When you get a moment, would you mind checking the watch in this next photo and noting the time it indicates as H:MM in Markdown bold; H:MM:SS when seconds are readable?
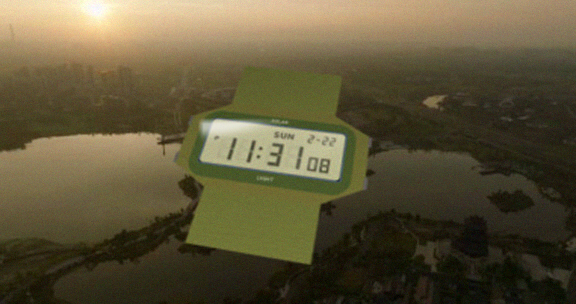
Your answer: **11:31:08**
